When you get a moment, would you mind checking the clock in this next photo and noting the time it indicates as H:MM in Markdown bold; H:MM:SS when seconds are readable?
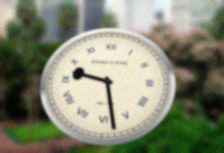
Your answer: **9:28**
